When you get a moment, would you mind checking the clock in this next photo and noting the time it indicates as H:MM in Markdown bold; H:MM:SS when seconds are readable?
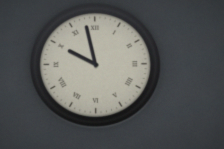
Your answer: **9:58**
